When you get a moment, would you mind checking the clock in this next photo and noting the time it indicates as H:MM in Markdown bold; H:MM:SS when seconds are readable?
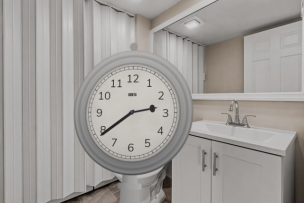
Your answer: **2:39**
